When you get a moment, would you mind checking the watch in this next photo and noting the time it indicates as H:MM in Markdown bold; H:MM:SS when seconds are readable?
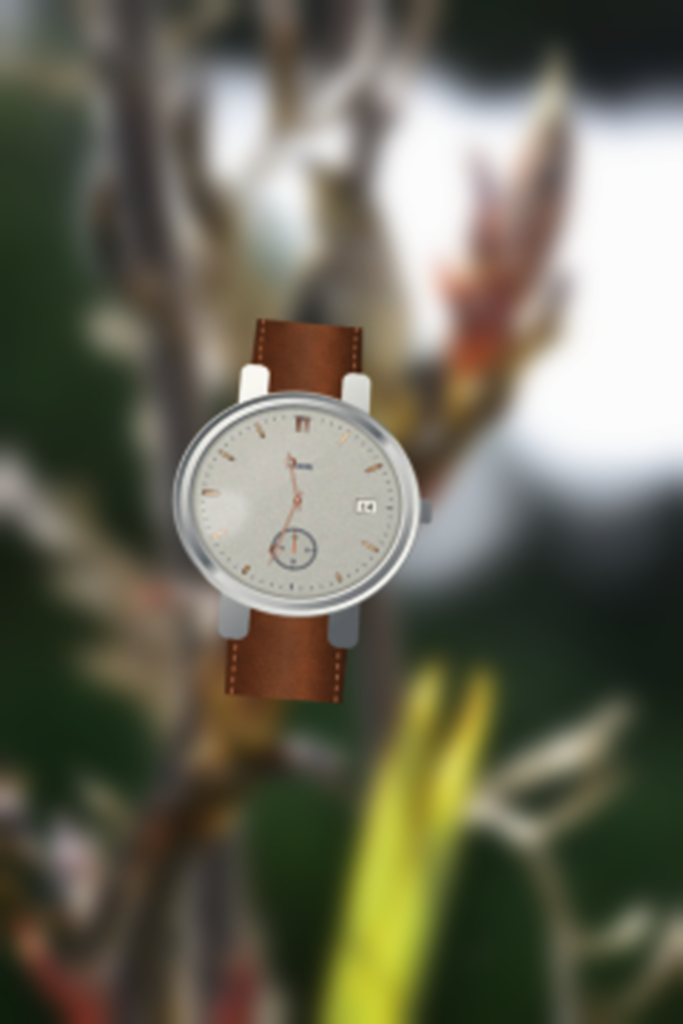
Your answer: **11:33**
